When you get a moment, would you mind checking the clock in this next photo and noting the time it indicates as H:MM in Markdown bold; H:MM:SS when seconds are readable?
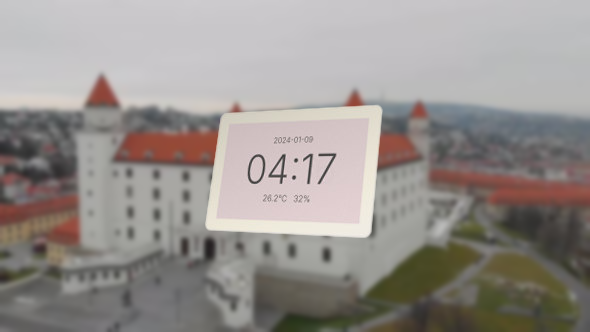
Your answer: **4:17**
